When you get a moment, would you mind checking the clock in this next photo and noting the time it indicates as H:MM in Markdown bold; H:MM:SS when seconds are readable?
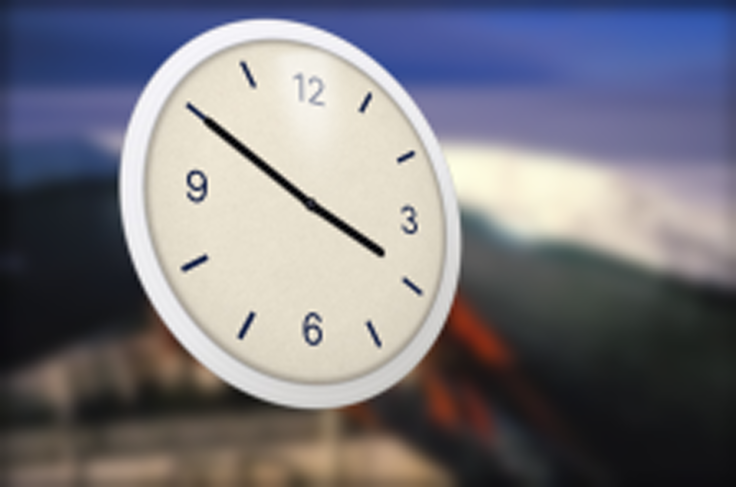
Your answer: **3:50**
